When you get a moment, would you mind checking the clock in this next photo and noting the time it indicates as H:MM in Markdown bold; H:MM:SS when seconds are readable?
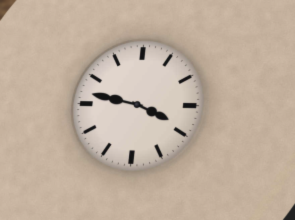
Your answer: **3:47**
